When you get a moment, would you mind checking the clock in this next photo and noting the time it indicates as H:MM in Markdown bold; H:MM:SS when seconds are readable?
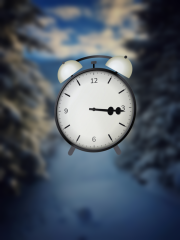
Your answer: **3:16**
